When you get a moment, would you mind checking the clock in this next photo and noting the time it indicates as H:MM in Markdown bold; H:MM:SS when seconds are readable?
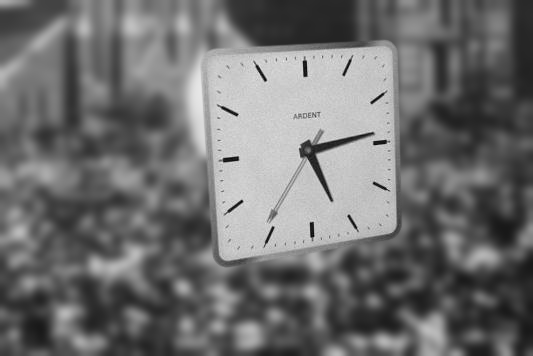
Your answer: **5:13:36**
